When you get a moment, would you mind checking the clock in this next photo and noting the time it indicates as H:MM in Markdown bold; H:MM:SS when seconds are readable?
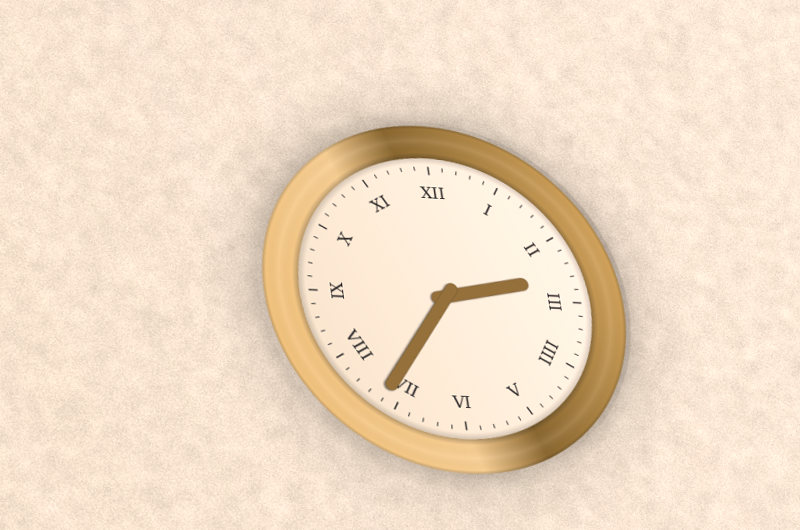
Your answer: **2:36**
